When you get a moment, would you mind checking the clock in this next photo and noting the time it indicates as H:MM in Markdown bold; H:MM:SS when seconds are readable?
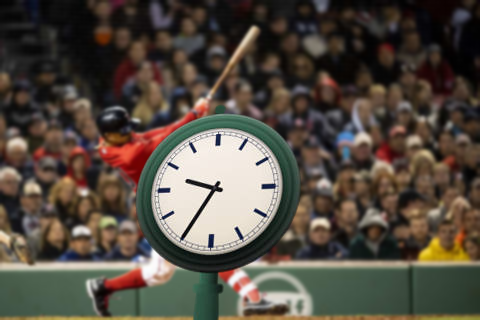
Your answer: **9:35**
